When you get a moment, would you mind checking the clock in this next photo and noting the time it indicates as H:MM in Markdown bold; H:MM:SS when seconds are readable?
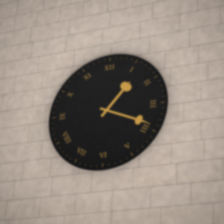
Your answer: **1:19**
